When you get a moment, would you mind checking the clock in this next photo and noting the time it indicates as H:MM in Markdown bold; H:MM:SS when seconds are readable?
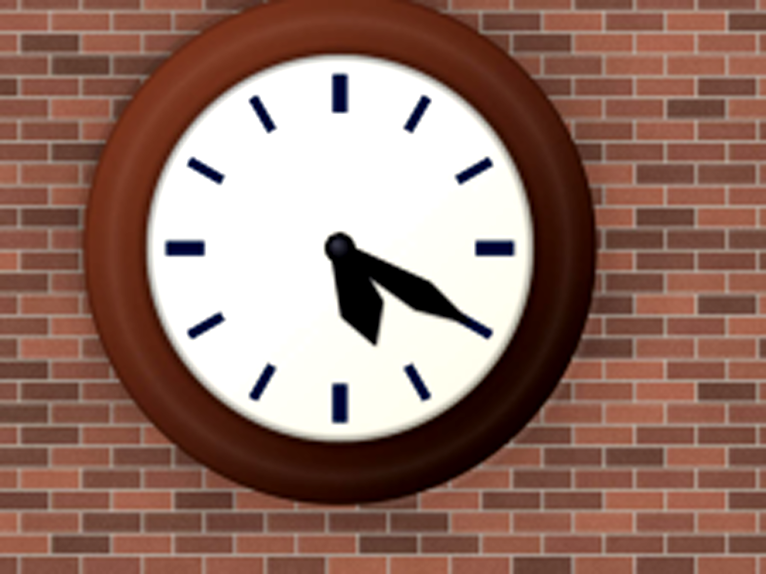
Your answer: **5:20**
